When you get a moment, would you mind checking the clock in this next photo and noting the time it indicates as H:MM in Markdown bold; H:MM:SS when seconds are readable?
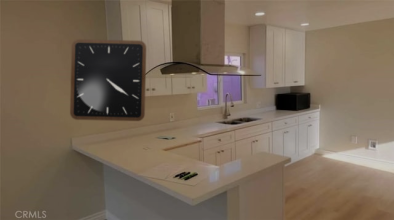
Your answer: **4:21**
